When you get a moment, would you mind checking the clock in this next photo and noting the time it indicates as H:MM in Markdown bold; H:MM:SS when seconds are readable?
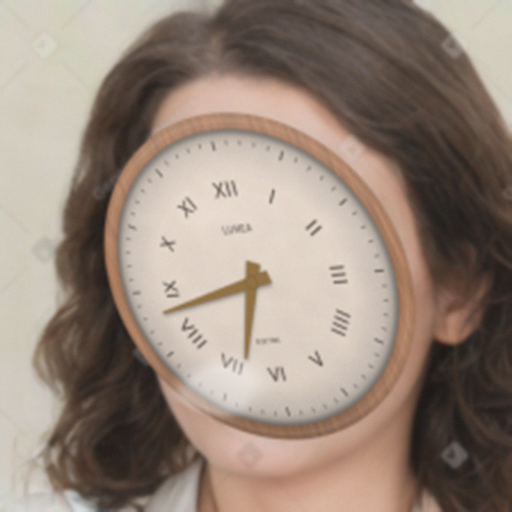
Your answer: **6:43**
